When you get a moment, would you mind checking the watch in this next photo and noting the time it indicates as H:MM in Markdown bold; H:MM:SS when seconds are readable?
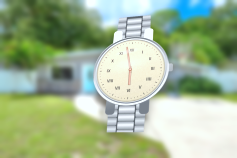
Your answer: **5:58**
